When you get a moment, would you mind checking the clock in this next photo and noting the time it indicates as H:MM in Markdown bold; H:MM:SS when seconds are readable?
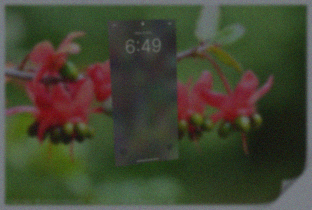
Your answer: **6:49**
